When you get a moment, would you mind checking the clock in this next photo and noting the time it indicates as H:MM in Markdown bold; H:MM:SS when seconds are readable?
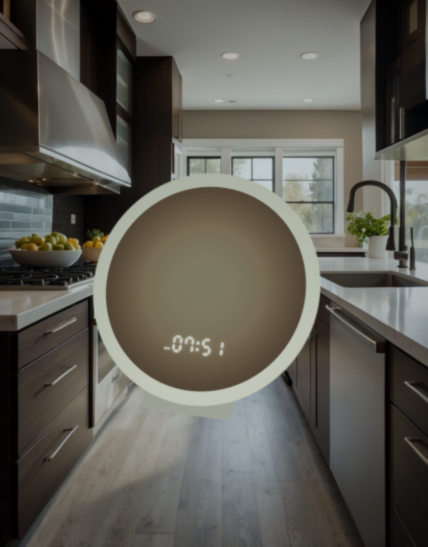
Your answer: **7:51**
